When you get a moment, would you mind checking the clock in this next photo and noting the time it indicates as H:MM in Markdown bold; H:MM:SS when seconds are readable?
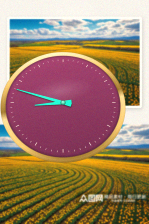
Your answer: **8:48**
